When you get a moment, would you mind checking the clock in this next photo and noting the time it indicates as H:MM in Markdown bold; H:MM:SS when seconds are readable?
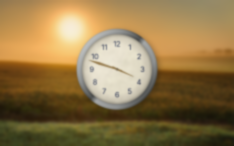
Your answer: **3:48**
